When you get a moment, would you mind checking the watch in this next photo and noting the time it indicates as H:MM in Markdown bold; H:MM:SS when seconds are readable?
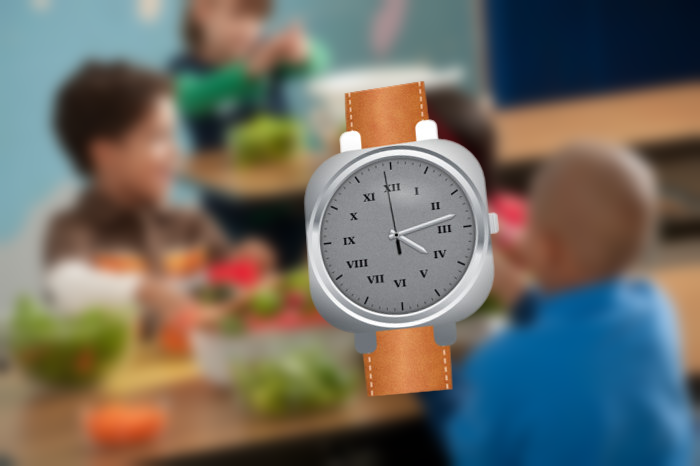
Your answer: **4:12:59**
